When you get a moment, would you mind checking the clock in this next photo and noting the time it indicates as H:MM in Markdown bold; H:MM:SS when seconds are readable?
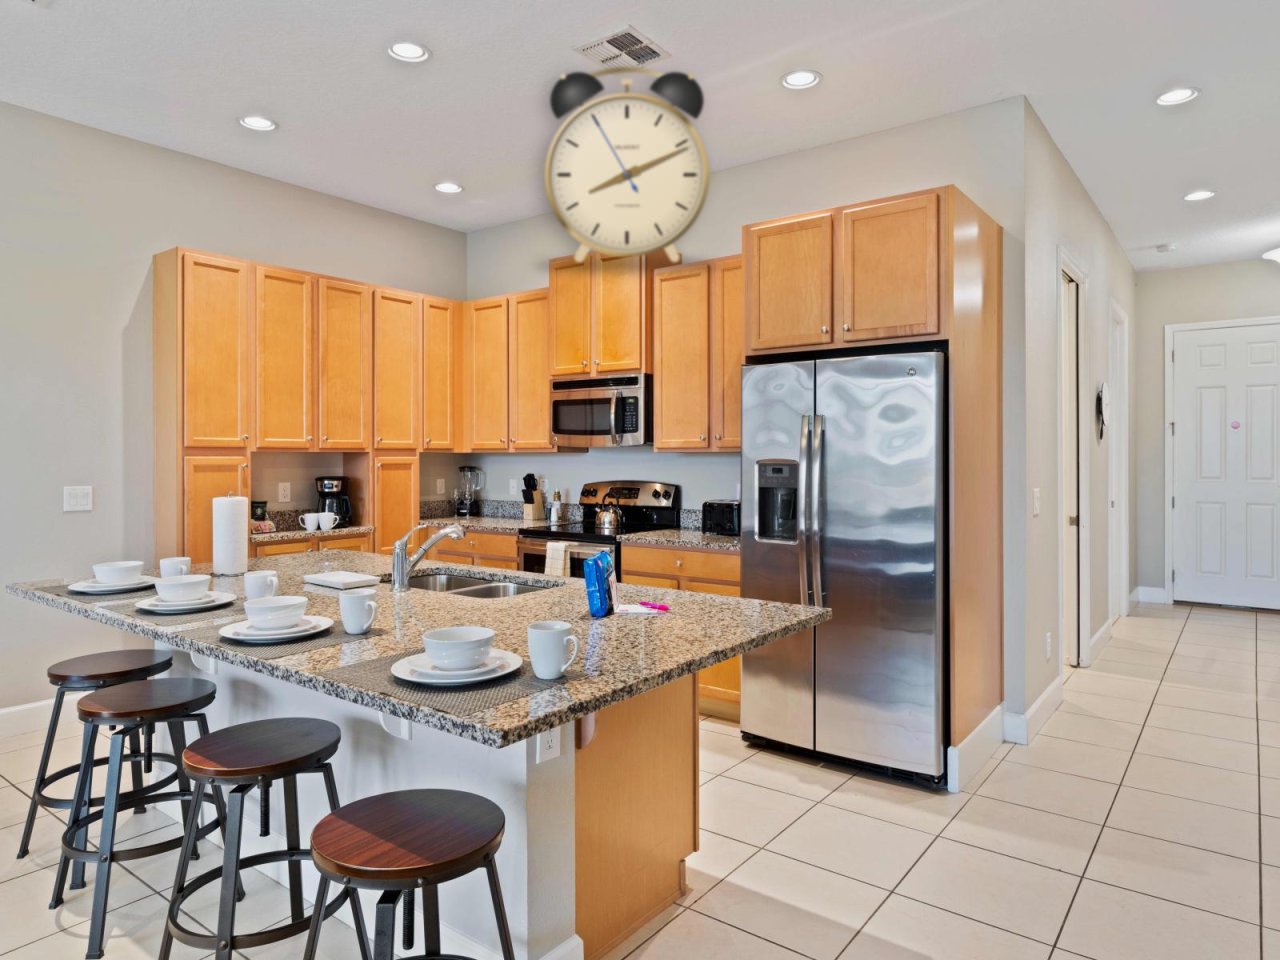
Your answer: **8:10:55**
